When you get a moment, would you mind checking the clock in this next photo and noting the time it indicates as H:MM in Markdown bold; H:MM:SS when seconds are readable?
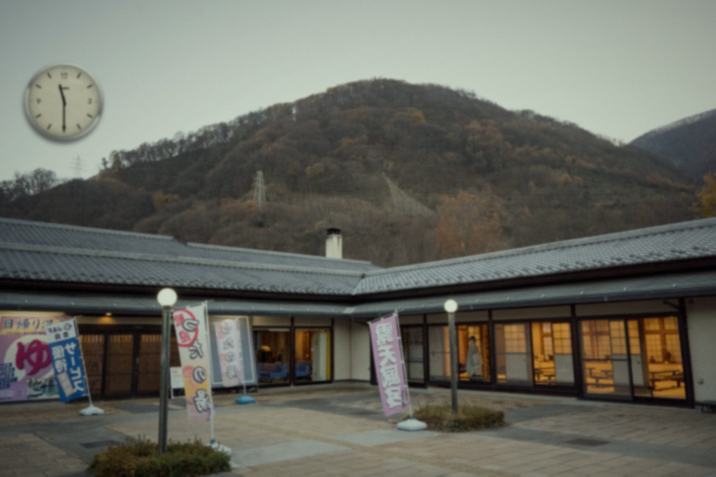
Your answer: **11:30**
